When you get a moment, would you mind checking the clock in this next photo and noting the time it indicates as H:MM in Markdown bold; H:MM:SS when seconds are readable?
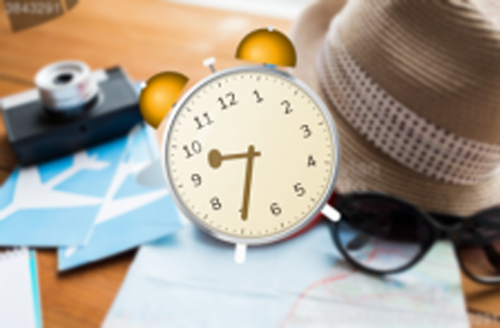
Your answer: **9:35**
